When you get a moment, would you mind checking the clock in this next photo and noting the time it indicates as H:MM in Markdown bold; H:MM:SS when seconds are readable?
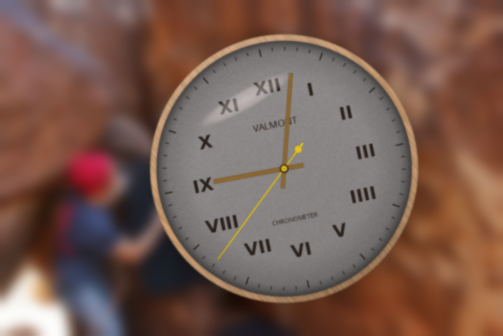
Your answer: **9:02:38**
